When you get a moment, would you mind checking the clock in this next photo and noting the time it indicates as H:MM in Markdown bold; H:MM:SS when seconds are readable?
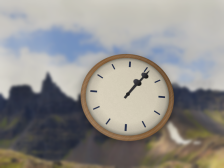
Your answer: **1:06**
